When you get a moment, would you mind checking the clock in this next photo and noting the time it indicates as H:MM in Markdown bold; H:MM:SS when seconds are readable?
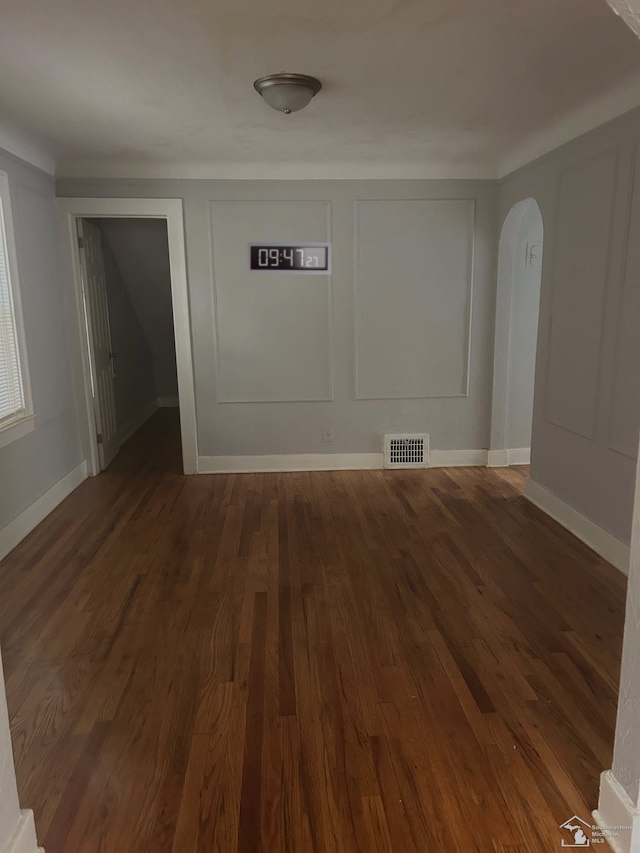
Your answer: **9:47:27**
